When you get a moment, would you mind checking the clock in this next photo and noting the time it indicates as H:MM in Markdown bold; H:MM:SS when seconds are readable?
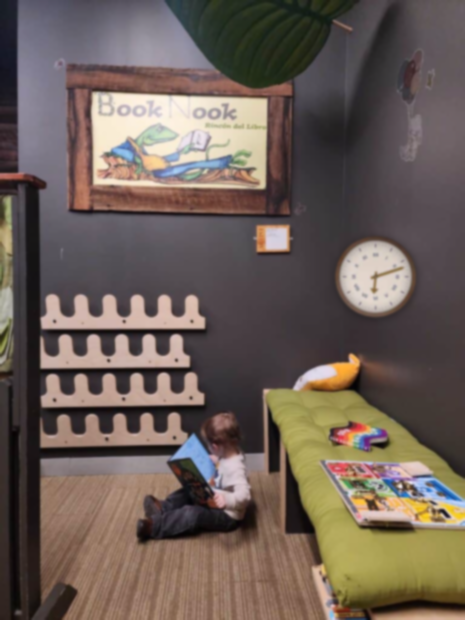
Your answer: **6:12**
